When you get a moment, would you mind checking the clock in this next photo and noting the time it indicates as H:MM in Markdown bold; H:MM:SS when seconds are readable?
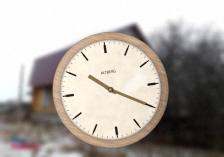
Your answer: **10:20**
